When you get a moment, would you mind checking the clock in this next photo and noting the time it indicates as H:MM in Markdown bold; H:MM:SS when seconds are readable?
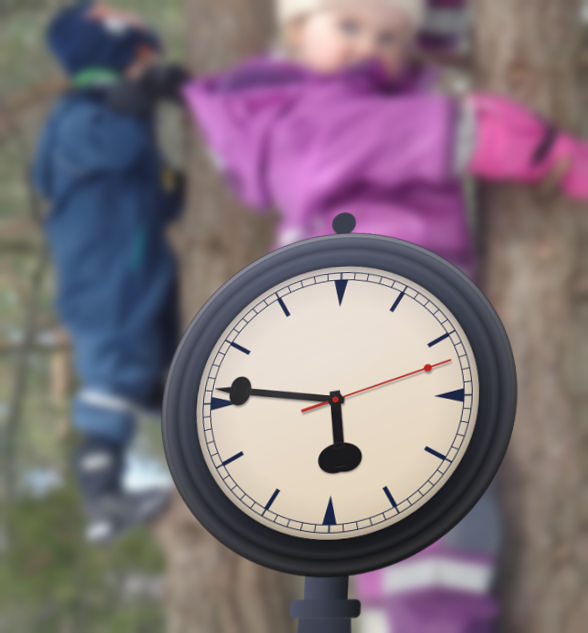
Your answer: **5:46:12**
